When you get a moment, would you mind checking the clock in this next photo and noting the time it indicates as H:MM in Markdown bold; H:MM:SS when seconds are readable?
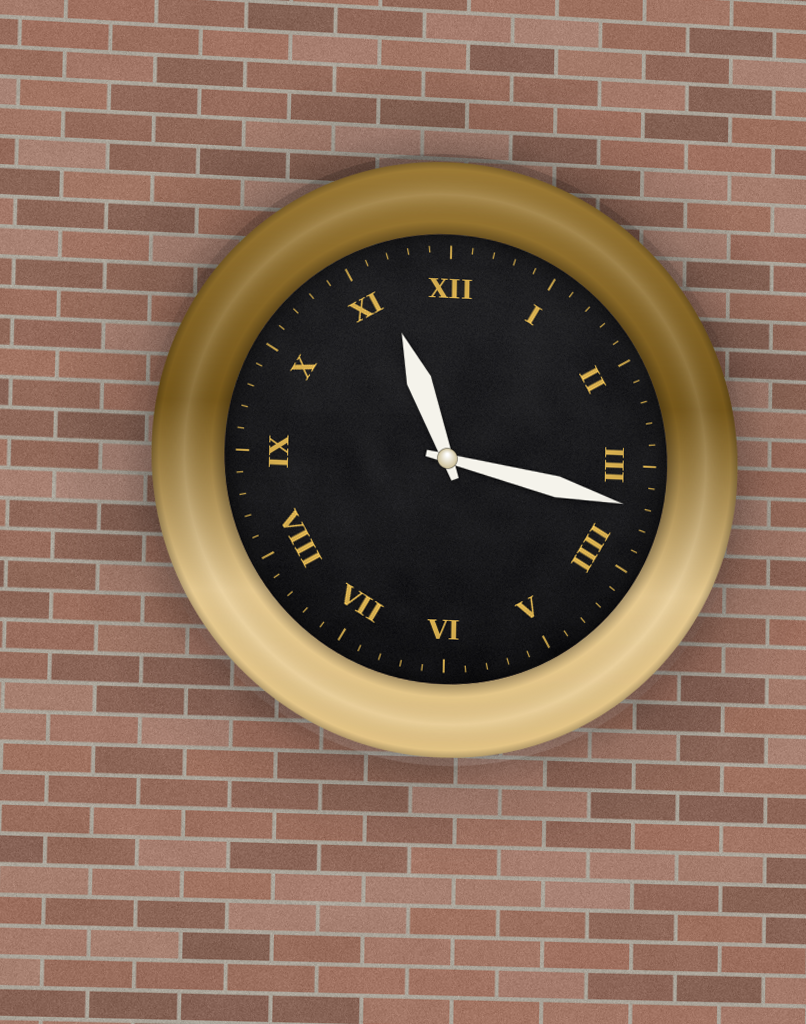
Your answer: **11:17**
